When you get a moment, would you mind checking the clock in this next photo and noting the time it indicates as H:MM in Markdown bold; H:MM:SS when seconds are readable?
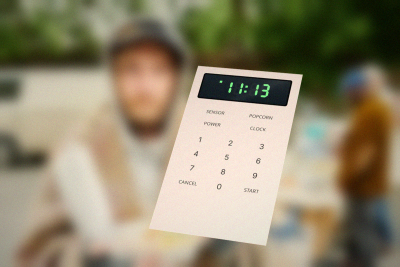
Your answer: **11:13**
